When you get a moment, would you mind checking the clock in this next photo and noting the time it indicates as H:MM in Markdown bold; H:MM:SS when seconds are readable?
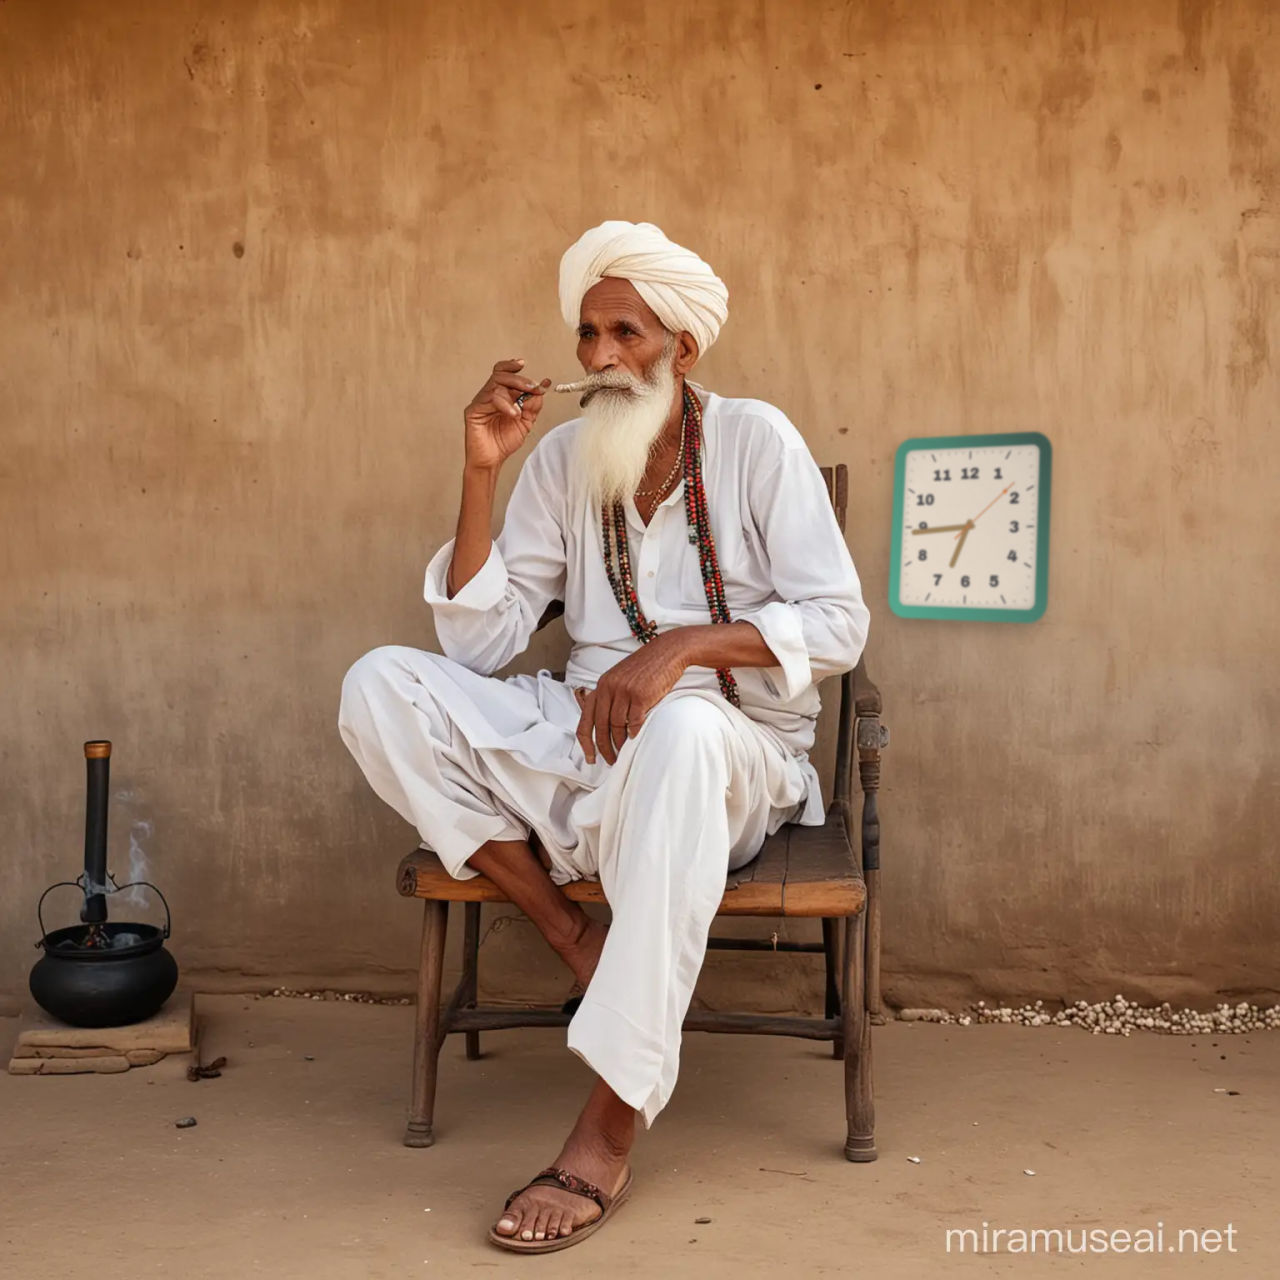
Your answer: **6:44:08**
